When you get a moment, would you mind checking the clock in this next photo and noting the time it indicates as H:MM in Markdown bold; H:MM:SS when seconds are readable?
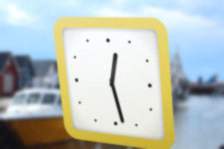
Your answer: **12:28**
